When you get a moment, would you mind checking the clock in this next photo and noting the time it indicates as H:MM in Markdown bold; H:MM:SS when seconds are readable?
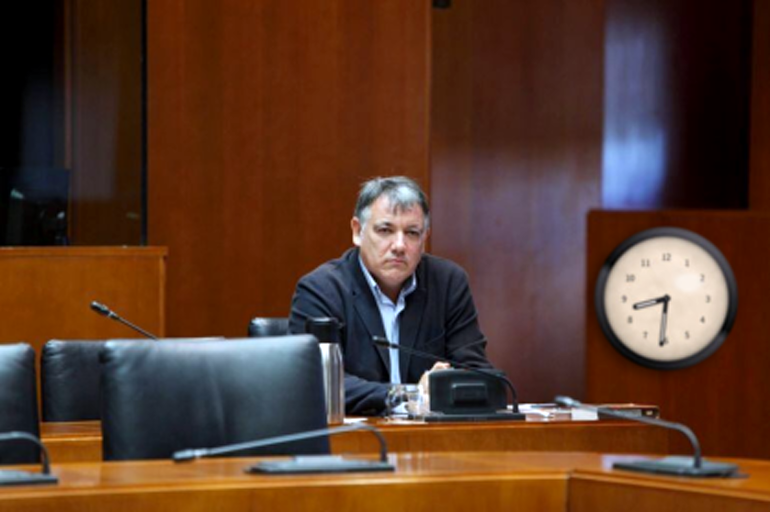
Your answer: **8:31**
